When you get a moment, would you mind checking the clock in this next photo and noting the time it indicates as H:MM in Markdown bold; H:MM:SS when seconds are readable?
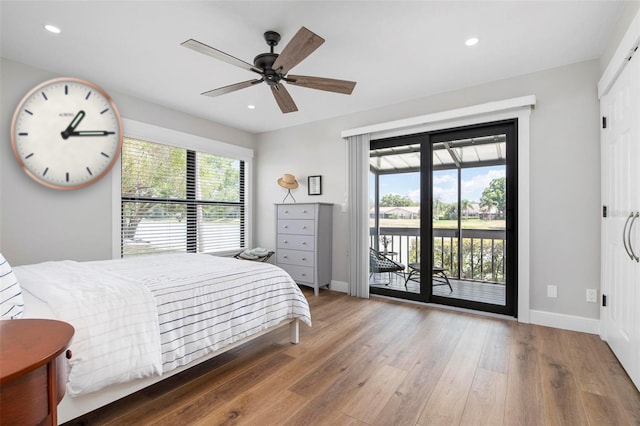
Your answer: **1:15**
